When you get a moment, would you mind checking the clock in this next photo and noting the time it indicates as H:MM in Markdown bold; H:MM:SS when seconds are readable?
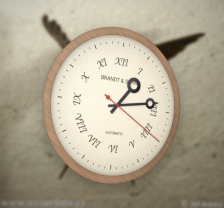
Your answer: **1:13:20**
